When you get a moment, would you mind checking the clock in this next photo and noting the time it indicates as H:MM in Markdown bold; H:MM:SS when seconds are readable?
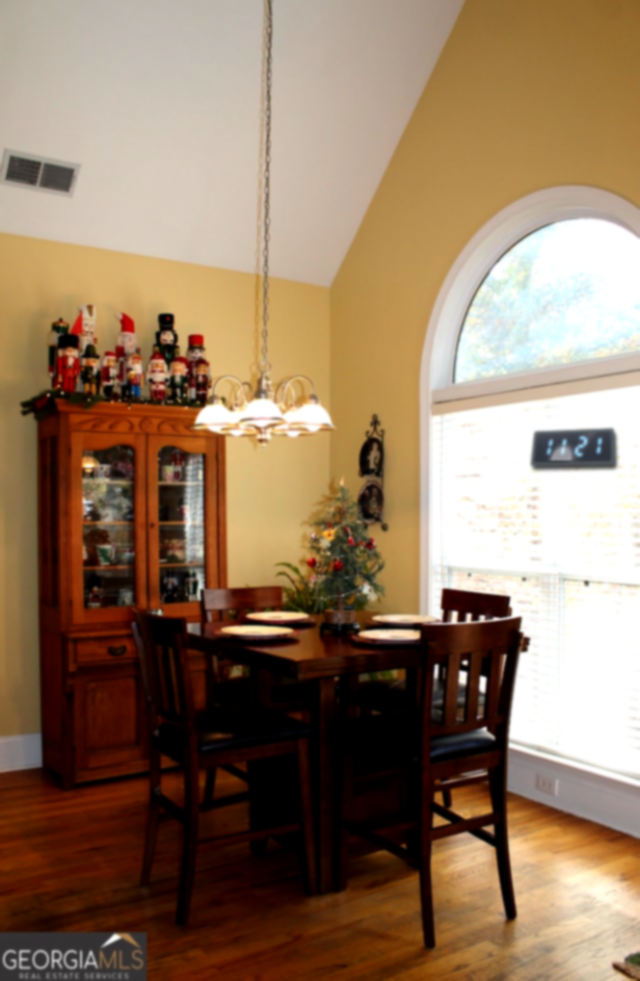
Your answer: **11:21**
